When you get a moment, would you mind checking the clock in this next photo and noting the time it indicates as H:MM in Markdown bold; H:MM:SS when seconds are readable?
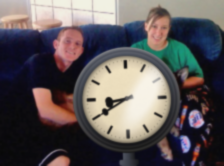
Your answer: **8:40**
